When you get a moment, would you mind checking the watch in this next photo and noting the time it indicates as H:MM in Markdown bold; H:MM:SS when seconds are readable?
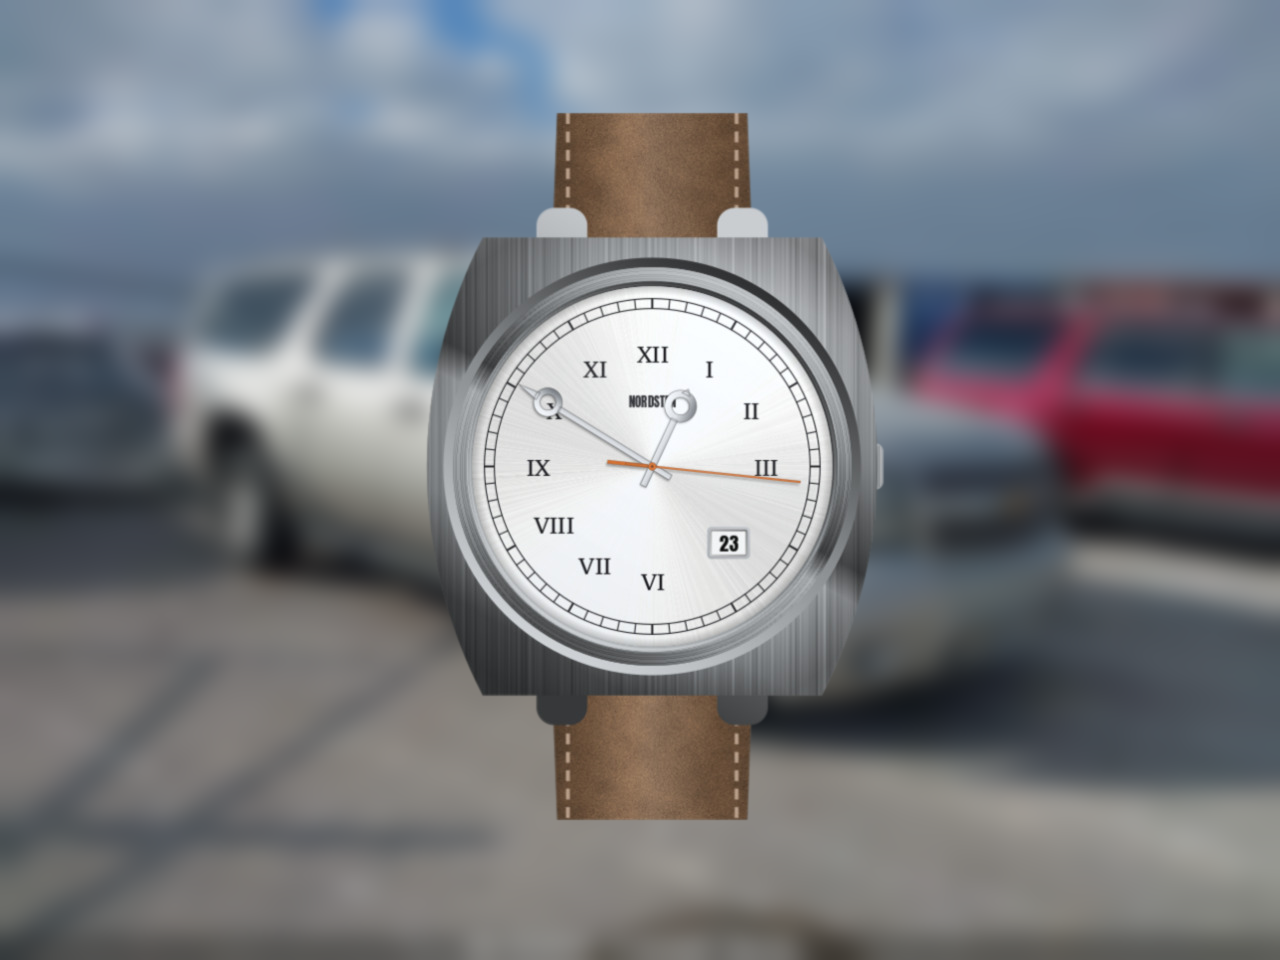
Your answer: **12:50:16**
